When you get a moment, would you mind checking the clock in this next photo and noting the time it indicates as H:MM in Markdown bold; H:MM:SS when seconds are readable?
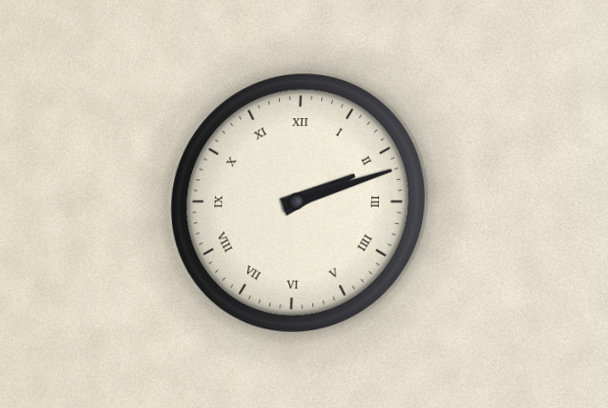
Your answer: **2:12**
